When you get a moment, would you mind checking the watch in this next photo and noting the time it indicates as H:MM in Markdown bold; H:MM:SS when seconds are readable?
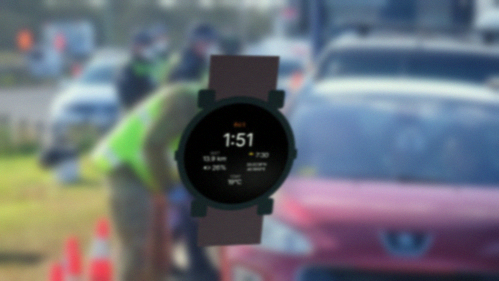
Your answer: **1:51**
